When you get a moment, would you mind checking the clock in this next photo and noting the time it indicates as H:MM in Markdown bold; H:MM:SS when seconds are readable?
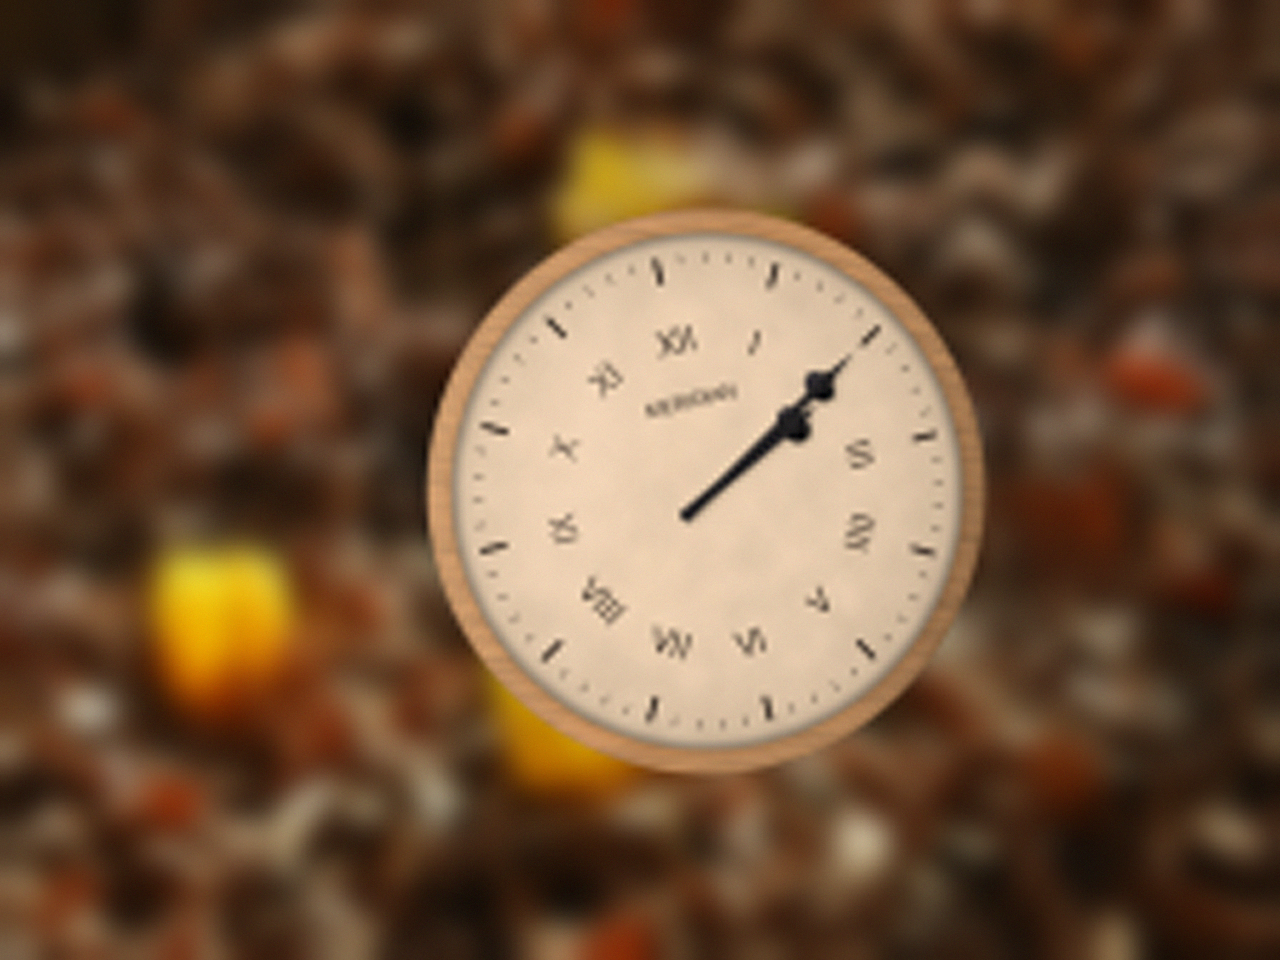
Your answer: **2:10**
